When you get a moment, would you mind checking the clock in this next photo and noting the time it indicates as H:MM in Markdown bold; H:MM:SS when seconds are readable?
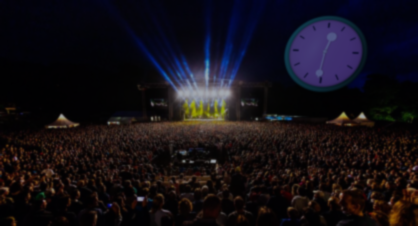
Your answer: **12:31**
